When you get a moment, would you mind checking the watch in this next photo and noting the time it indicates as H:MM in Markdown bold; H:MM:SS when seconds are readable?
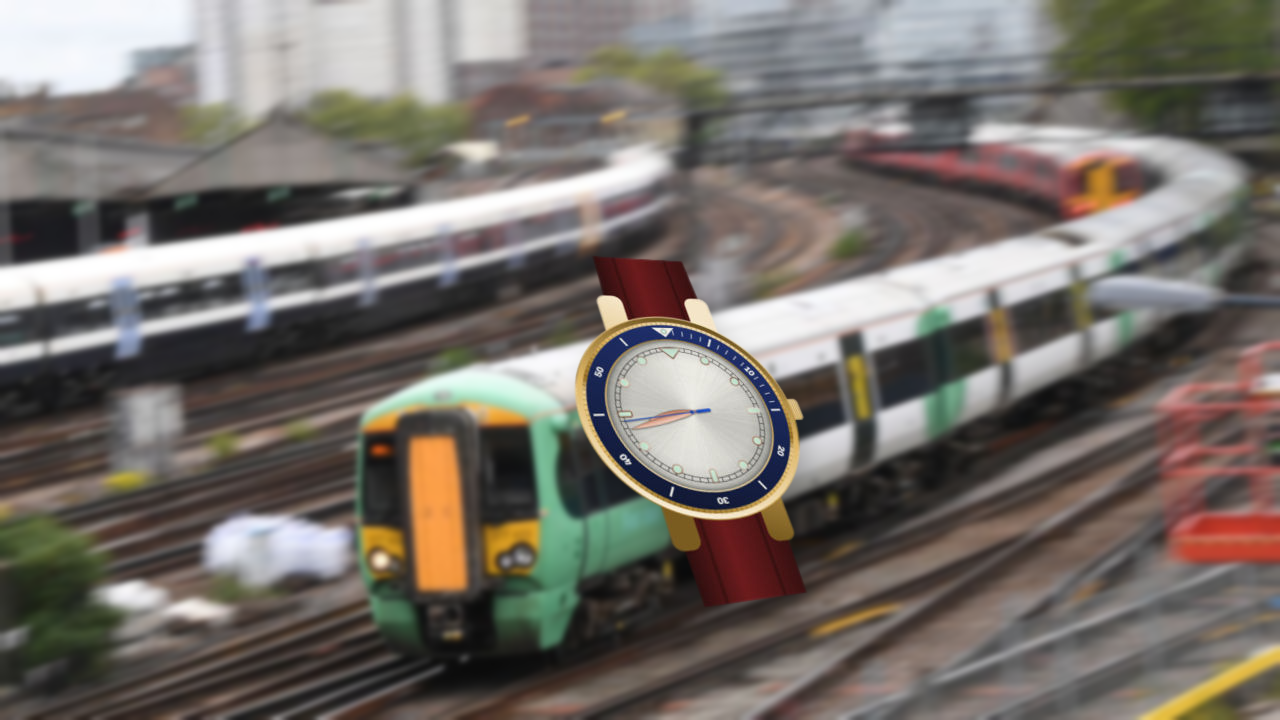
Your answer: **8:42:44**
